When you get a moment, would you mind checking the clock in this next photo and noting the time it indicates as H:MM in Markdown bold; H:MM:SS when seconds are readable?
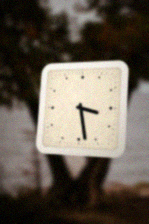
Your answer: **3:28**
